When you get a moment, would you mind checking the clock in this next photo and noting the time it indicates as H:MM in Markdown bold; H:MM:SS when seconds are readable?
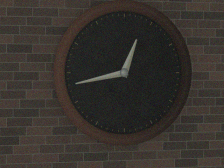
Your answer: **12:43**
